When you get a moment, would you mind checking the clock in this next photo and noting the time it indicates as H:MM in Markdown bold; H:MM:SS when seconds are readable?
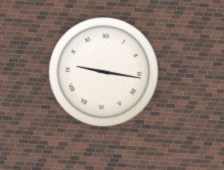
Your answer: **9:16**
